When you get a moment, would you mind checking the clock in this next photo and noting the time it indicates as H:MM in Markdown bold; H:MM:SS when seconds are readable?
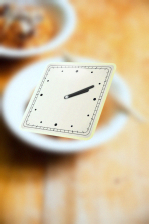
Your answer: **2:10**
